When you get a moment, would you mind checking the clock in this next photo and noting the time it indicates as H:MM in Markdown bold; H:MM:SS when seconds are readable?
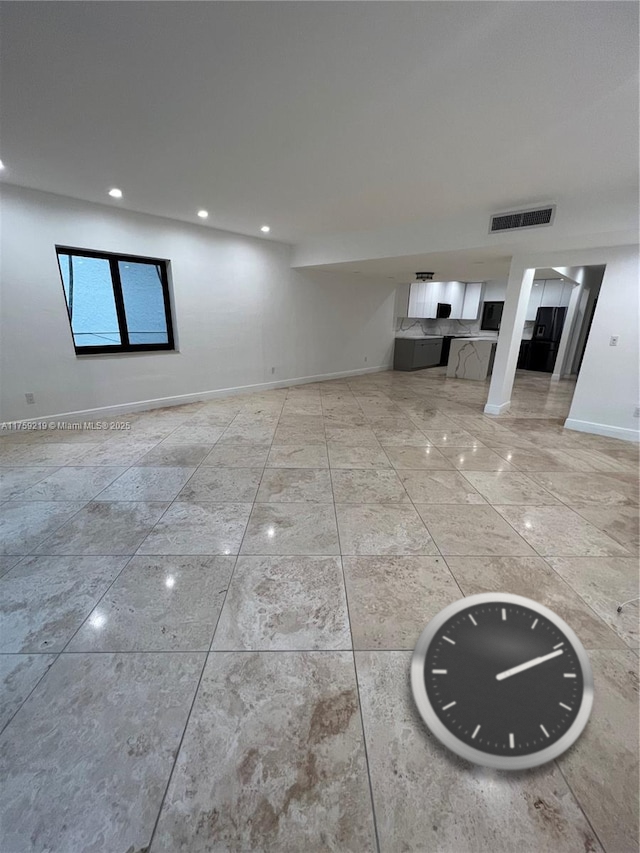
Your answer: **2:11**
